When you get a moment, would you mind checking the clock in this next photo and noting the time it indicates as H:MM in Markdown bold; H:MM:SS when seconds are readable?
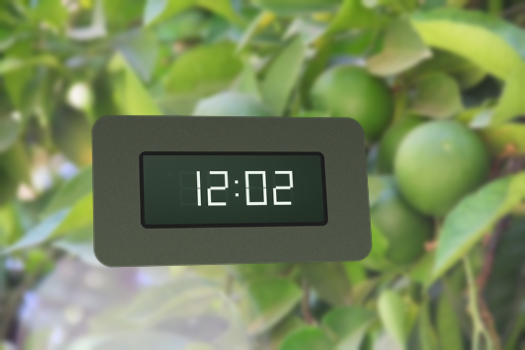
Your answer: **12:02**
